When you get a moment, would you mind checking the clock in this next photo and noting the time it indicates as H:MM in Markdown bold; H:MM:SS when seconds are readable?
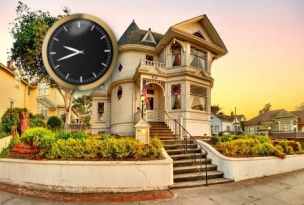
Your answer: **9:42**
